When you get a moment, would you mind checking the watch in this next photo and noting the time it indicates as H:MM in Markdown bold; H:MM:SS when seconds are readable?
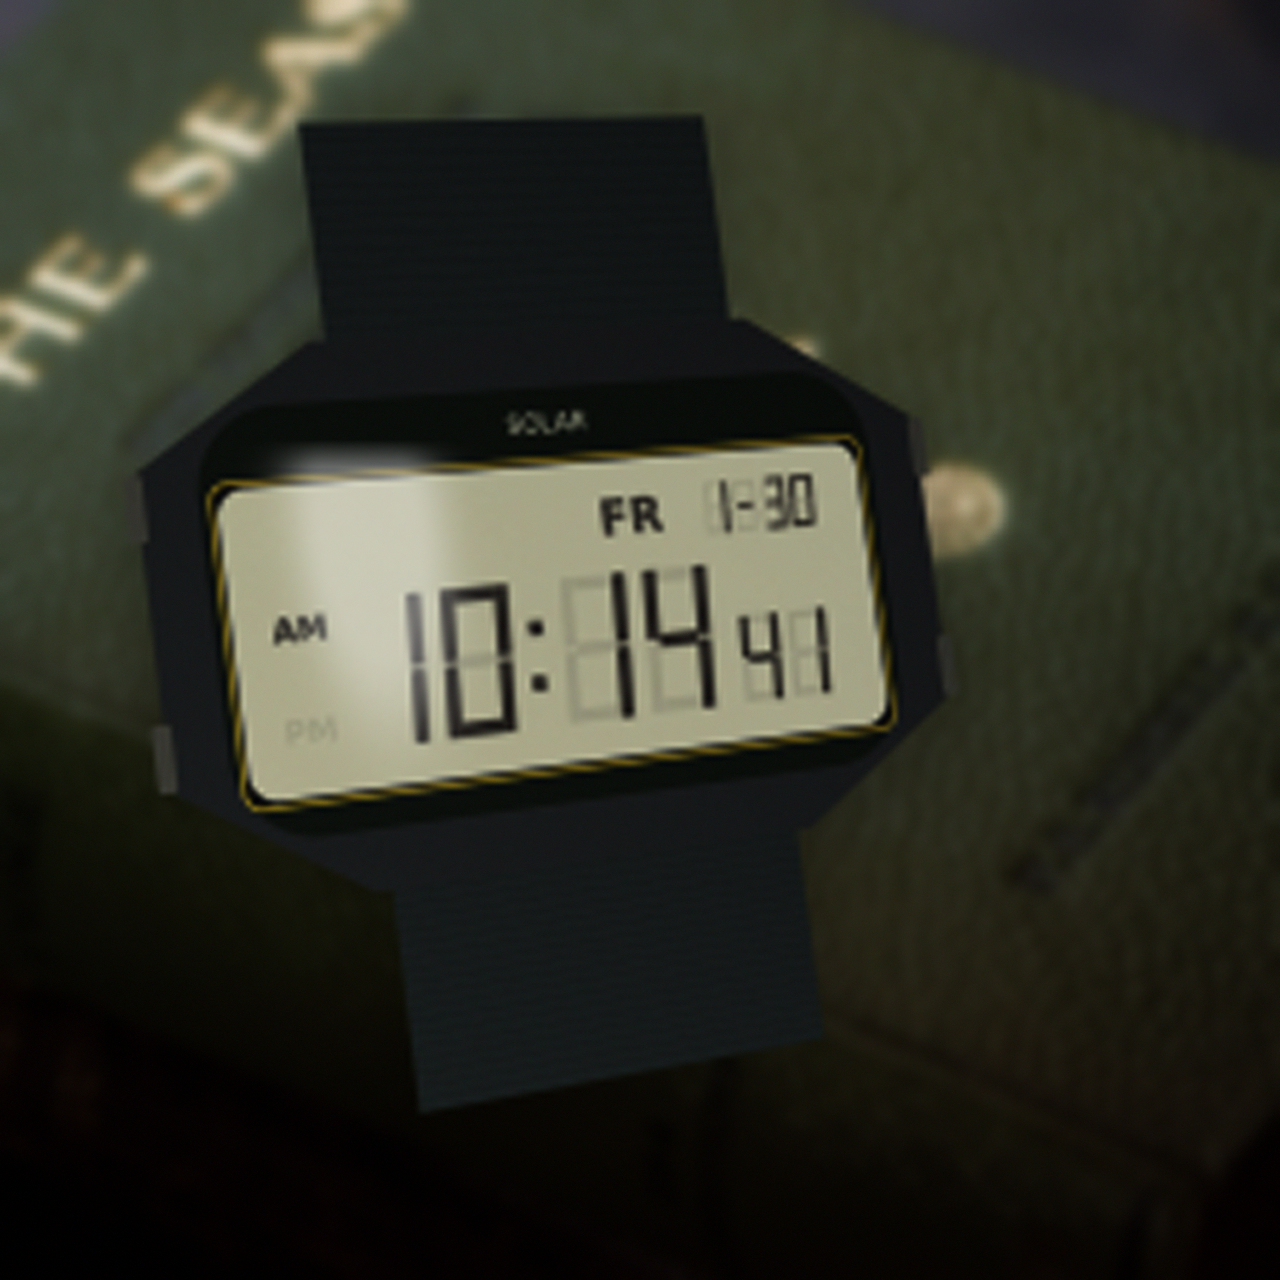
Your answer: **10:14:41**
